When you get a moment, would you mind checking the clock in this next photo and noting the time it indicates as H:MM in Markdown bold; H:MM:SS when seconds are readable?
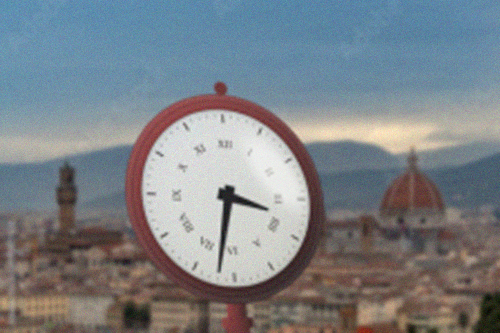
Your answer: **3:32**
